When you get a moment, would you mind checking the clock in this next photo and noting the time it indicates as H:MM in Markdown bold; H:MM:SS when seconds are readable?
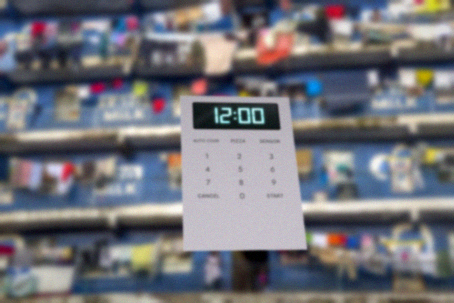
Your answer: **12:00**
